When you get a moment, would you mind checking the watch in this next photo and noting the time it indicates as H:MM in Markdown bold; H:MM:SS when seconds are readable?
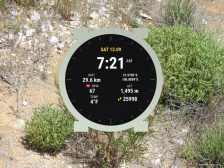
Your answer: **7:21**
